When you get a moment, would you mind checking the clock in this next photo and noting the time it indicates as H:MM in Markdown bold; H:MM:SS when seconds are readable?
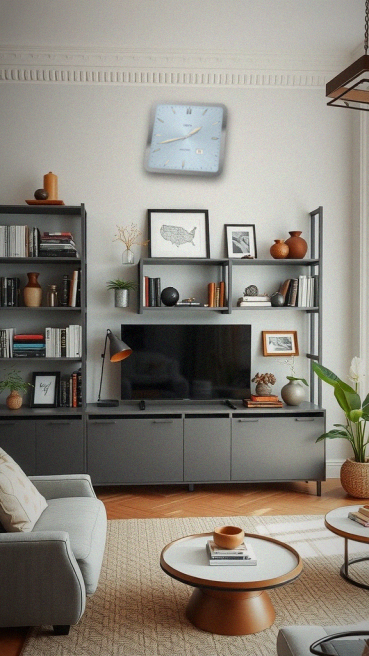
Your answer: **1:42**
